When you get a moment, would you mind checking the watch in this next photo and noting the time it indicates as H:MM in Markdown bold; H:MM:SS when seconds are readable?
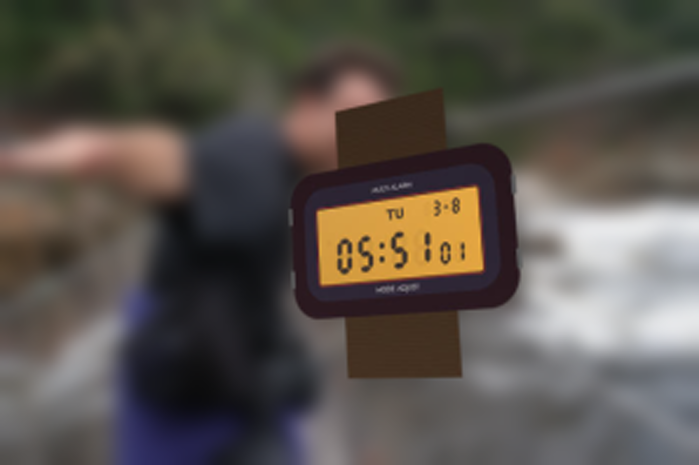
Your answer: **5:51:01**
